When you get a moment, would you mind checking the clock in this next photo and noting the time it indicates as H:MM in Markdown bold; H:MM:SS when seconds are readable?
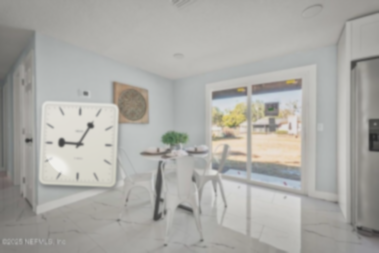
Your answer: **9:05**
